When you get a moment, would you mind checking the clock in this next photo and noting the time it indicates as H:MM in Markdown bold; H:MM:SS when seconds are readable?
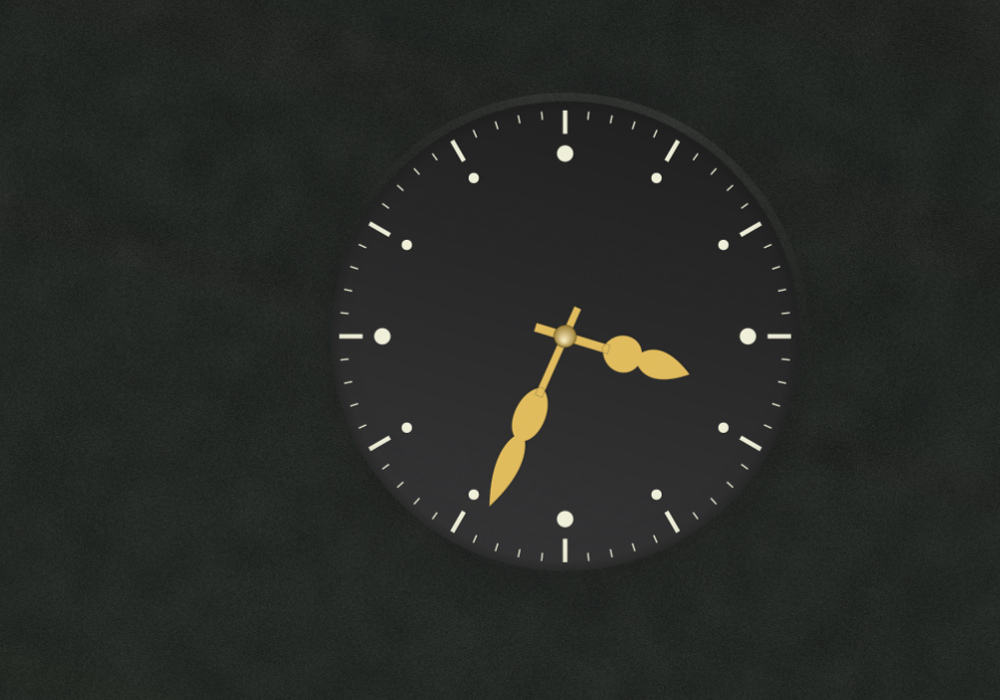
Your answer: **3:34**
